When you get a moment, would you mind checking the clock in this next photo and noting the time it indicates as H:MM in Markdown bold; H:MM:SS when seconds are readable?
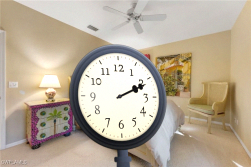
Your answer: **2:11**
